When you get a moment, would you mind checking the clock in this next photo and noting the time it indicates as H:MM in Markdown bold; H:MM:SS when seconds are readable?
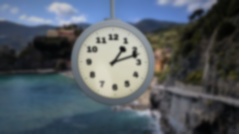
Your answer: **1:12**
